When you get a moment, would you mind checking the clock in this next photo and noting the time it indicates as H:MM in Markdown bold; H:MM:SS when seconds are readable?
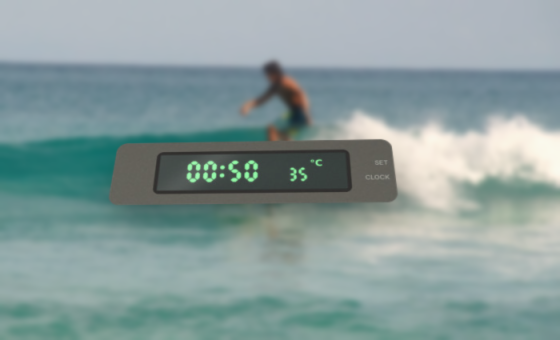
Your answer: **0:50**
